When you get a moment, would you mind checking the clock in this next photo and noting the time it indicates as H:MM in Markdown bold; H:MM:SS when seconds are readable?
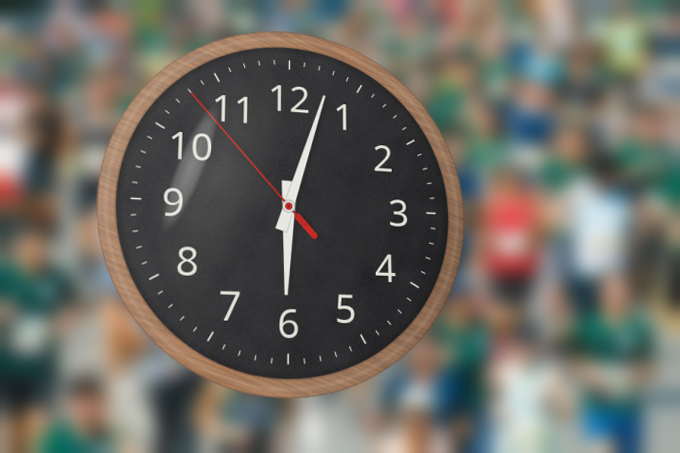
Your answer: **6:02:53**
